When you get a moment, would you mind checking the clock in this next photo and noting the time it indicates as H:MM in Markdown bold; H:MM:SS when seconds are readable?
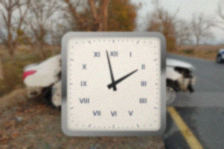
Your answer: **1:58**
